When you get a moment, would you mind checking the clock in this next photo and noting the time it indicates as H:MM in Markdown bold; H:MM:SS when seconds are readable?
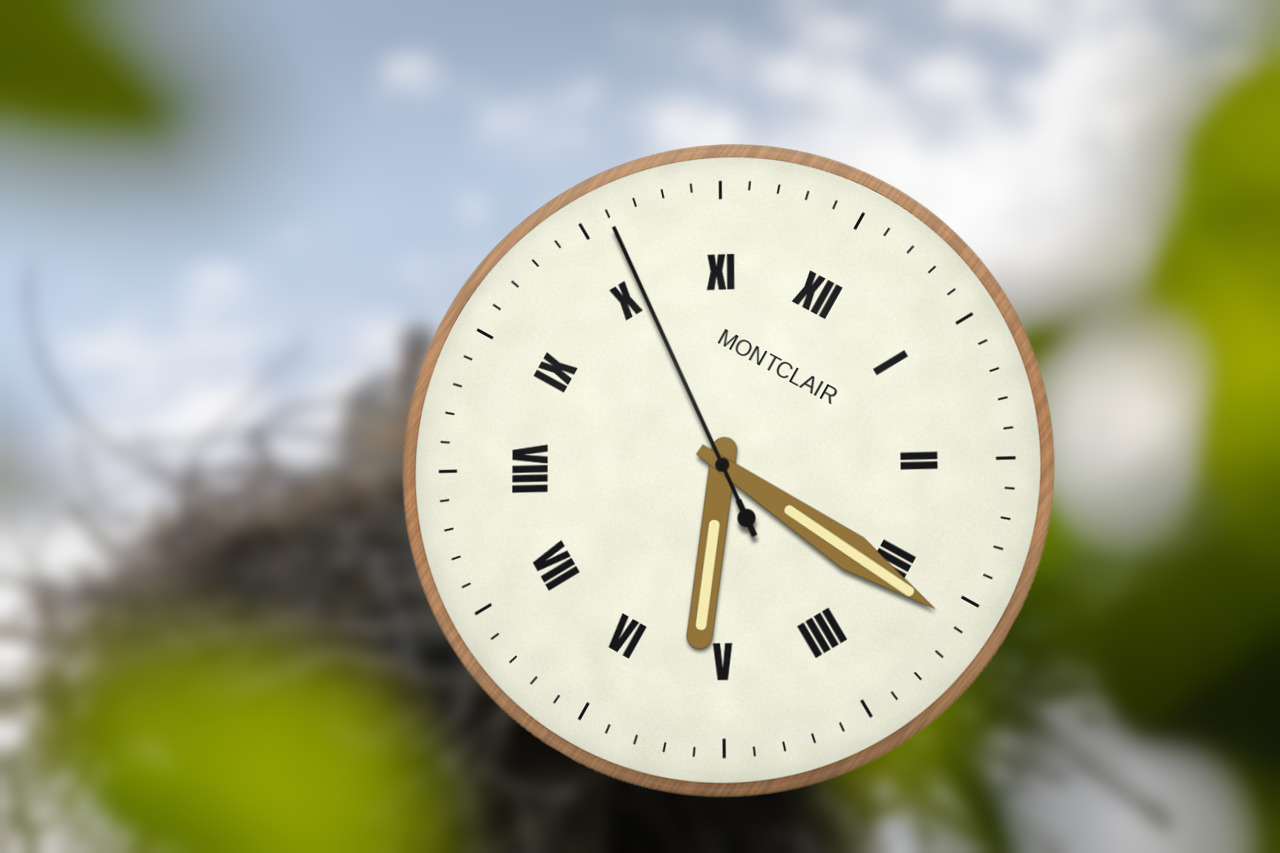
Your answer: **5:15:51**
